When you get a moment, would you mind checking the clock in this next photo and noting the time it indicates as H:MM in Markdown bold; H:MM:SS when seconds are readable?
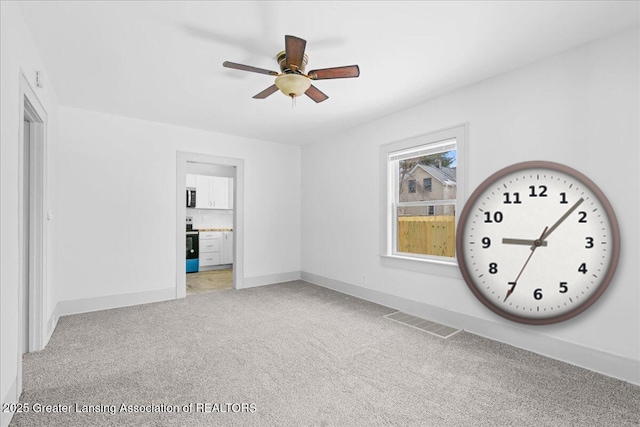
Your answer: **9:07:35**
